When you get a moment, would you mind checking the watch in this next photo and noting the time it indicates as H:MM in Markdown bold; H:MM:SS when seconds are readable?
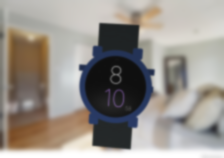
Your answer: **8:10**
